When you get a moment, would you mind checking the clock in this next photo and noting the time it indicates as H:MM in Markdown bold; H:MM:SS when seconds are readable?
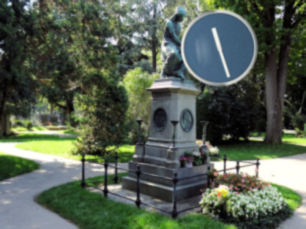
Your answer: **11:27**
